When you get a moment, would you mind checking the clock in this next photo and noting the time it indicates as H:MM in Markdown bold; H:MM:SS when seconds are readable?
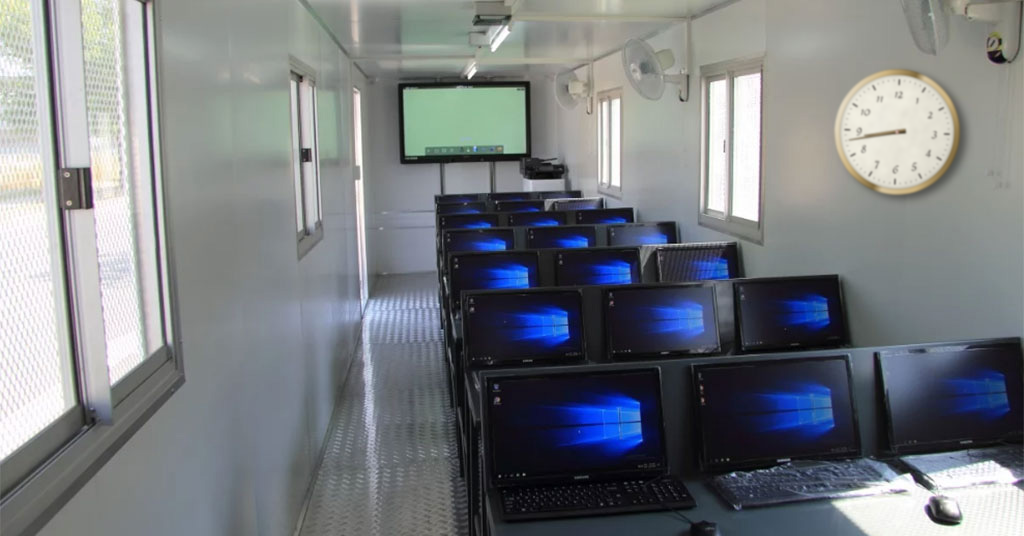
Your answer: **8:43**
